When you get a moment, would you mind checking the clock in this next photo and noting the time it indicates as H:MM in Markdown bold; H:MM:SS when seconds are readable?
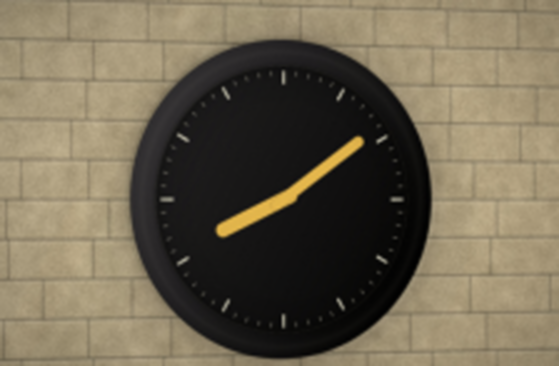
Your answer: **8:09**
